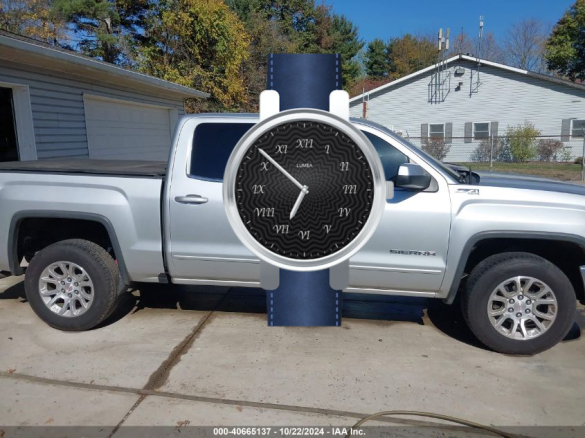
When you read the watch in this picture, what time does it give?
6:52
